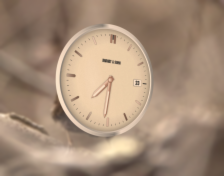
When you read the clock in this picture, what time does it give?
7:31
